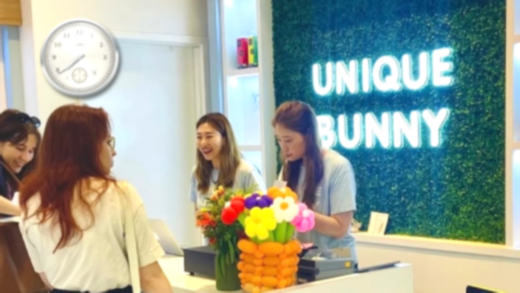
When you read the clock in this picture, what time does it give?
7:39
